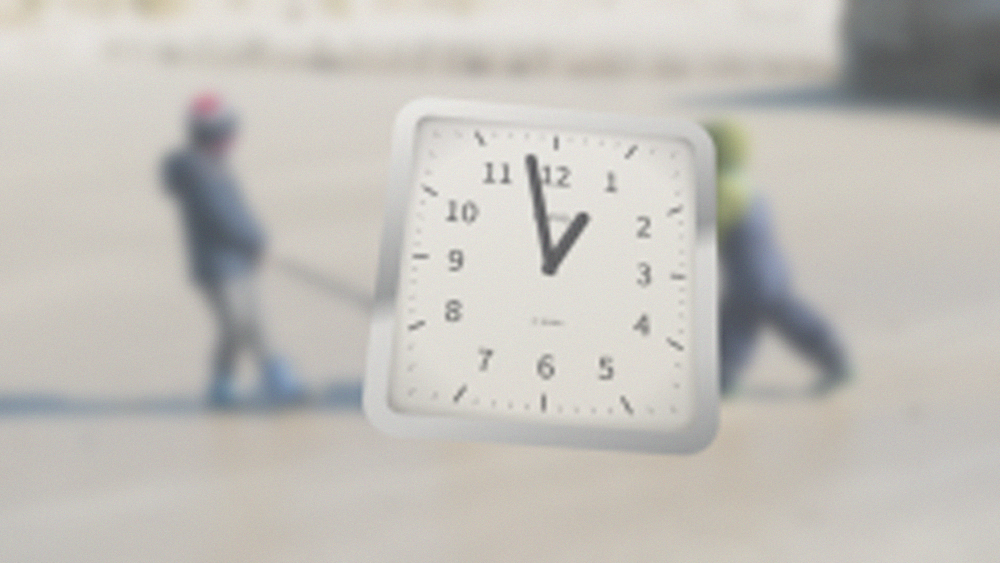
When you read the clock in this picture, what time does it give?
12:58
